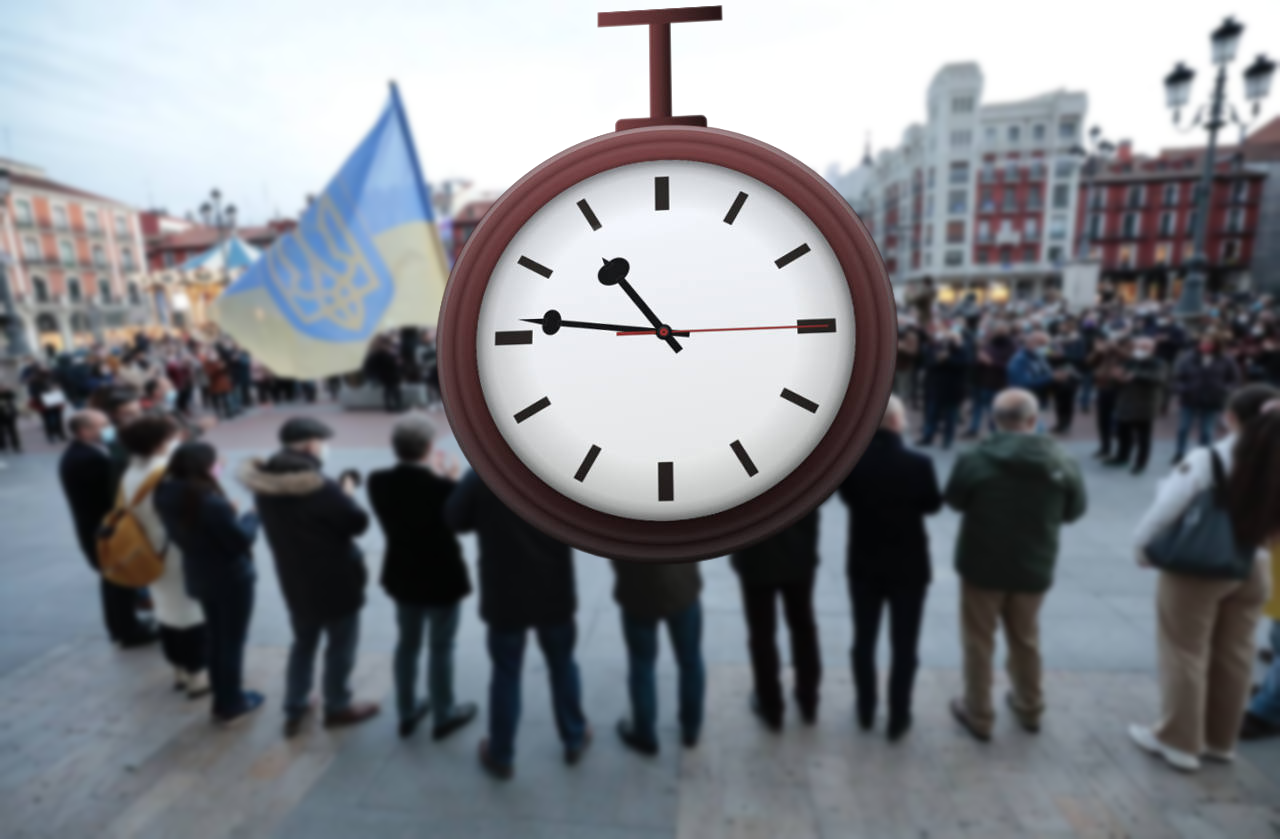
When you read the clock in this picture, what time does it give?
10:46:15
